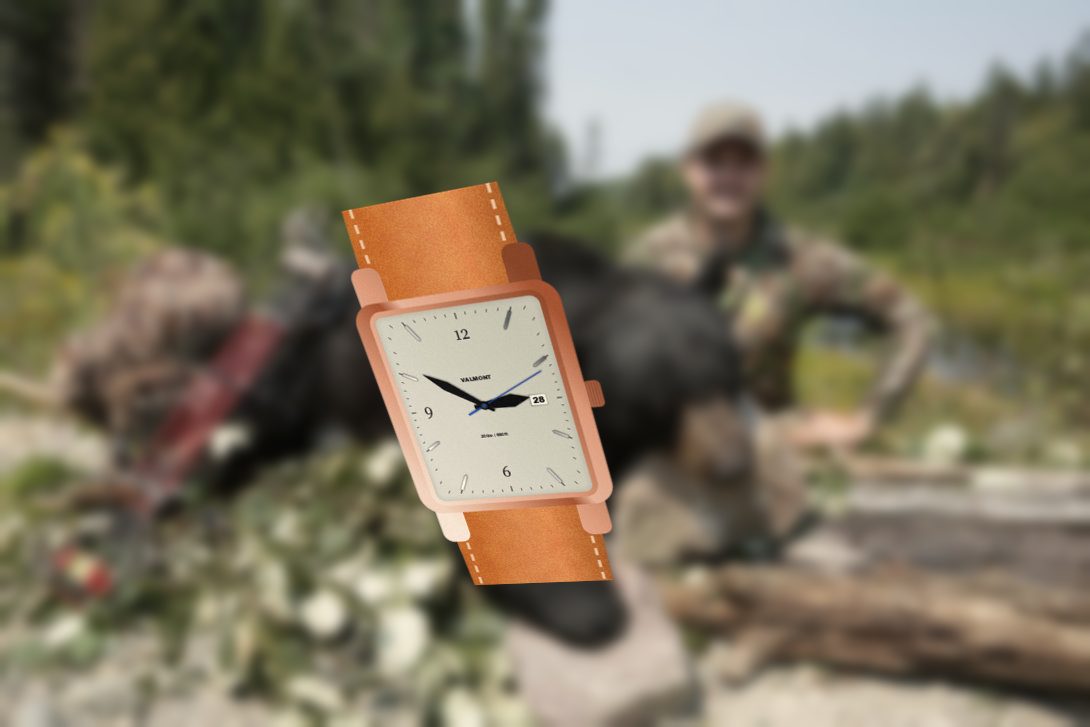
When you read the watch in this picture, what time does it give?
2:51:11
